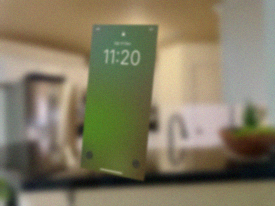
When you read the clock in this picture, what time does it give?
11:20
